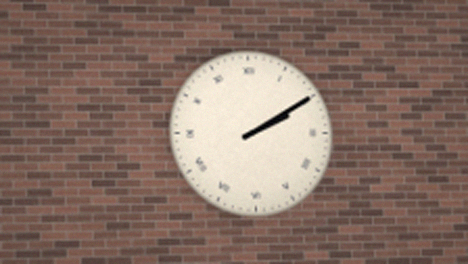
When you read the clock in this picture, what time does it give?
2:10
